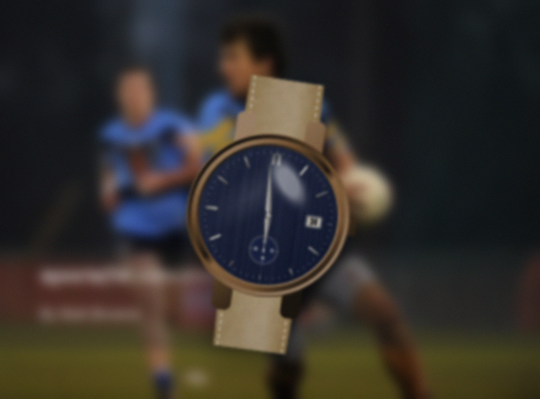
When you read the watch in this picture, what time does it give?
5:59
